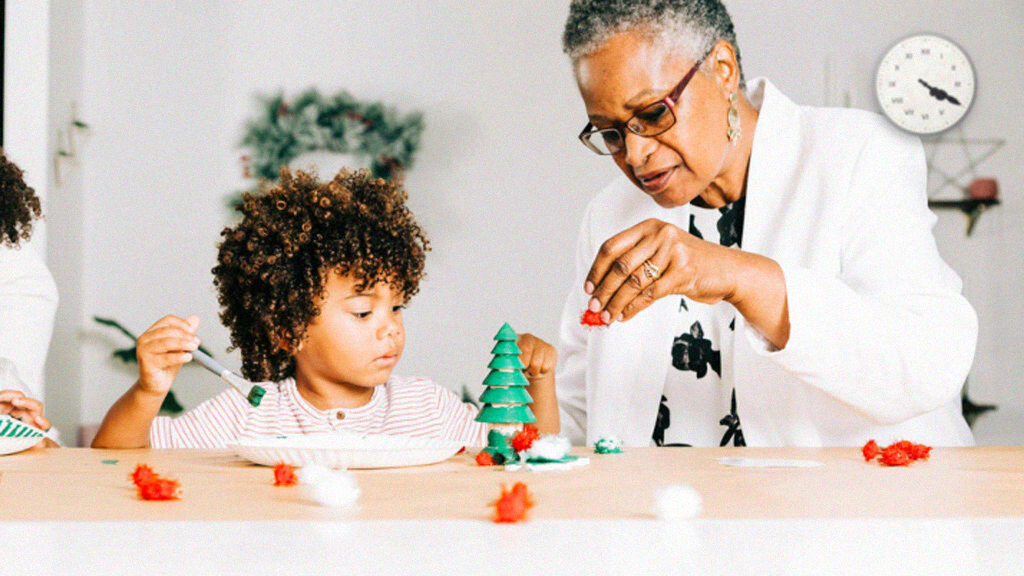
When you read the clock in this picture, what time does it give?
4:20
